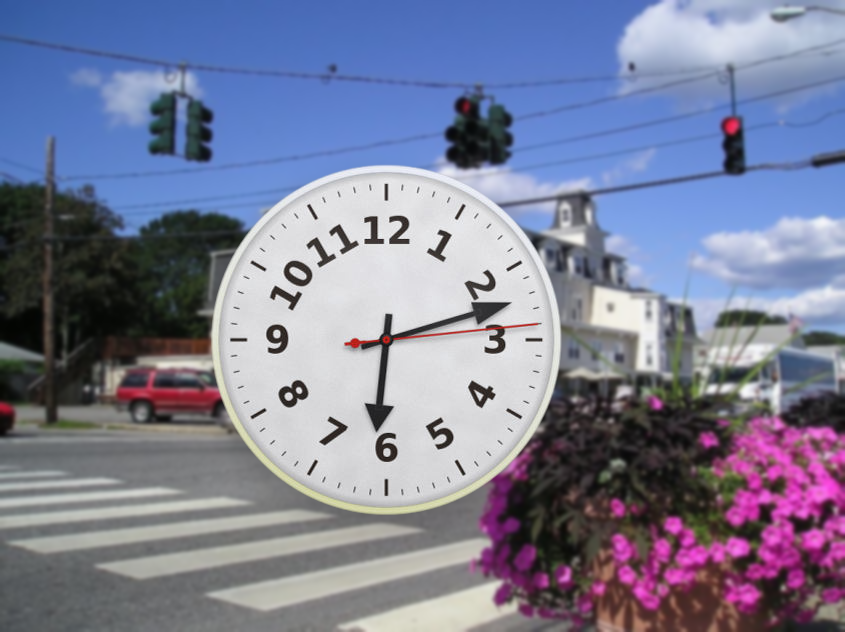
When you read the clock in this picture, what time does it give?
6:12:14
